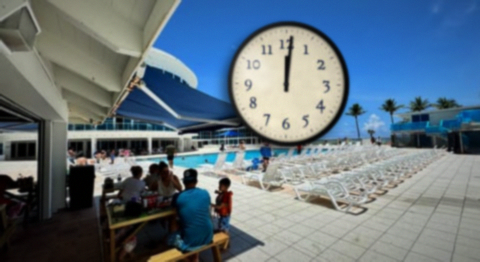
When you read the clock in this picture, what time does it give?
12:01
